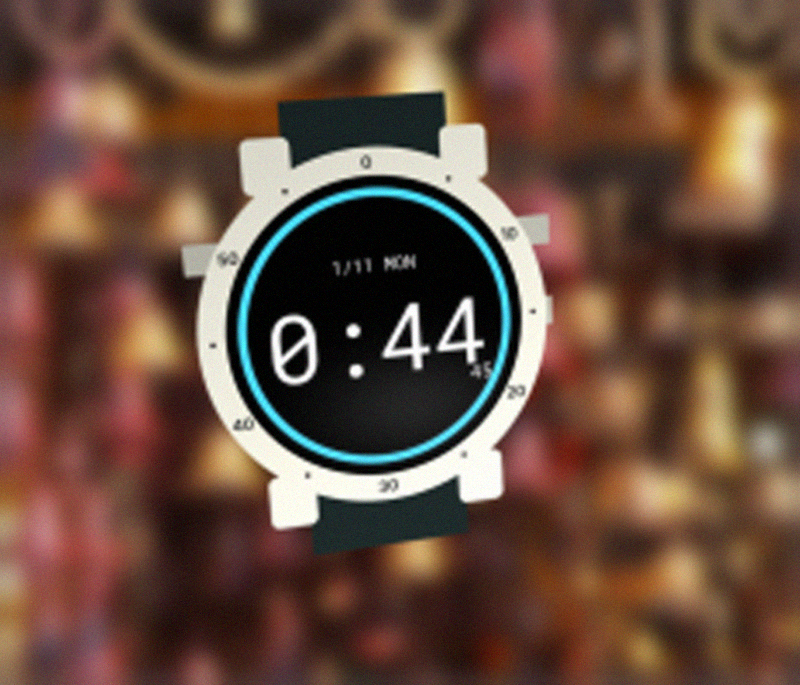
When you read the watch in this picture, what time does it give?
0:44
